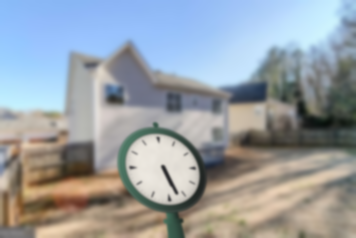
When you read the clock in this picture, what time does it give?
5:27
